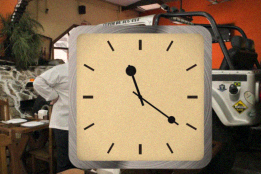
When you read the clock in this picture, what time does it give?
11:21
